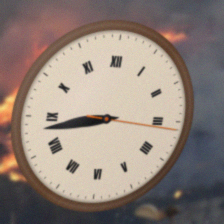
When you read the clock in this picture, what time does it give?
8:43:16
